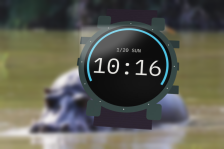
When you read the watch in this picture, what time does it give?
10:16
